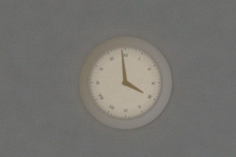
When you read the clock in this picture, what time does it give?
3:59
